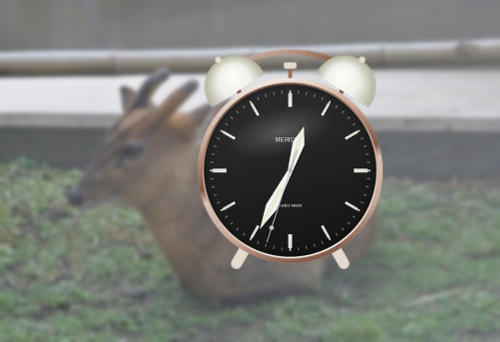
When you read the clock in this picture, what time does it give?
12:34:33
